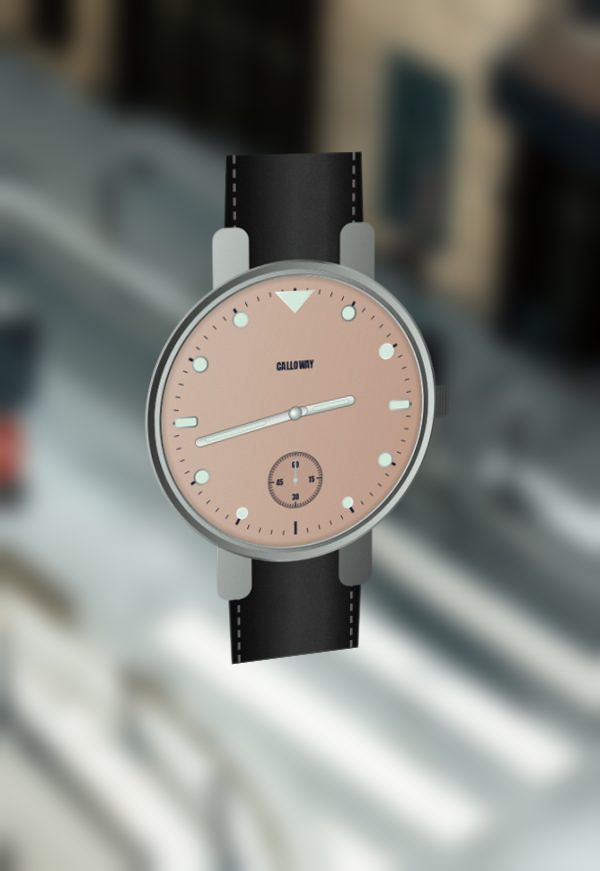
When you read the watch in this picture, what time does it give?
2:43
